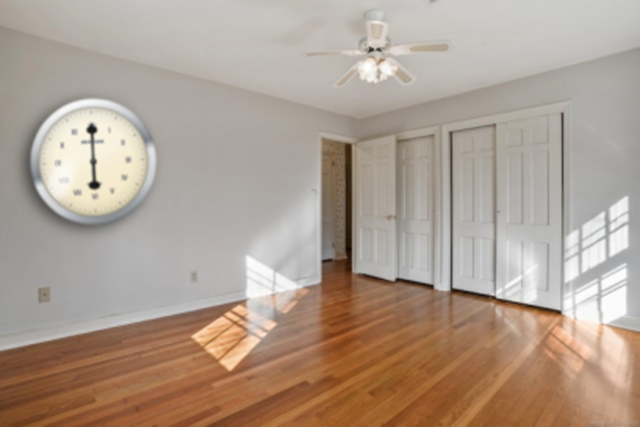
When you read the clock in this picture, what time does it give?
6:00
